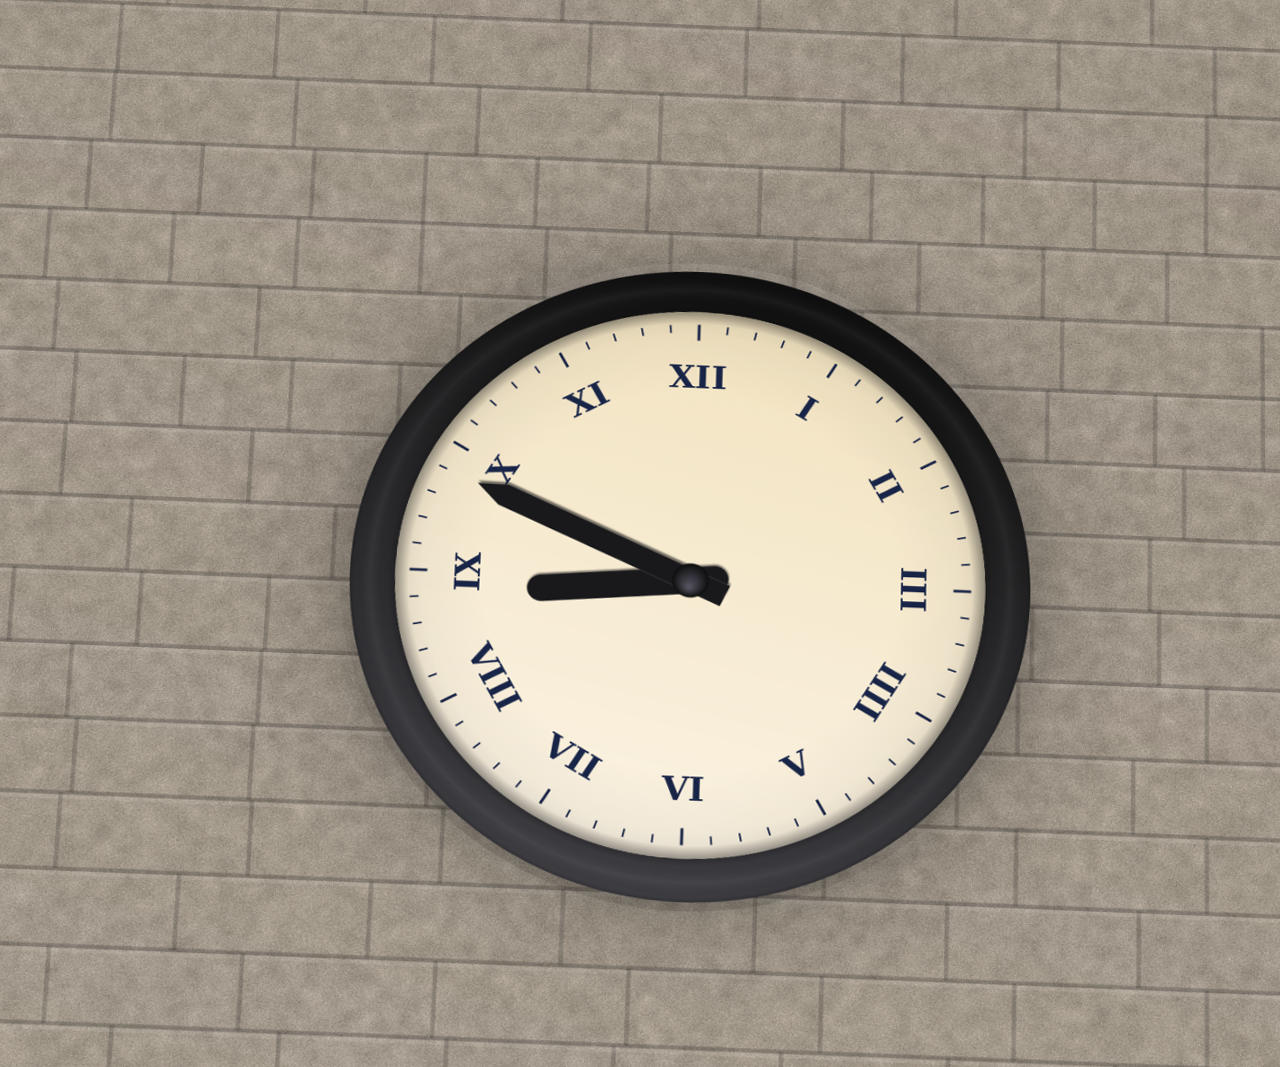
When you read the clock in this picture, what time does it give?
8:49
